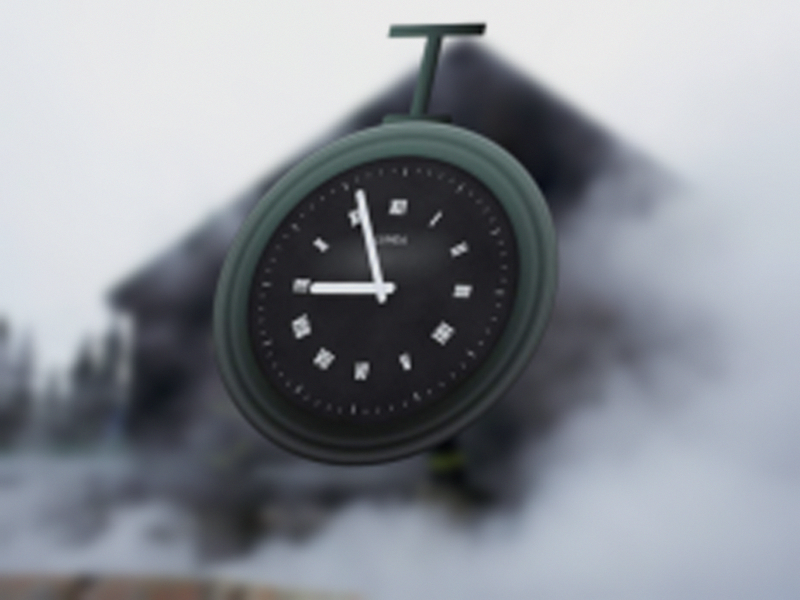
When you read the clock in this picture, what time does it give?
8:56
